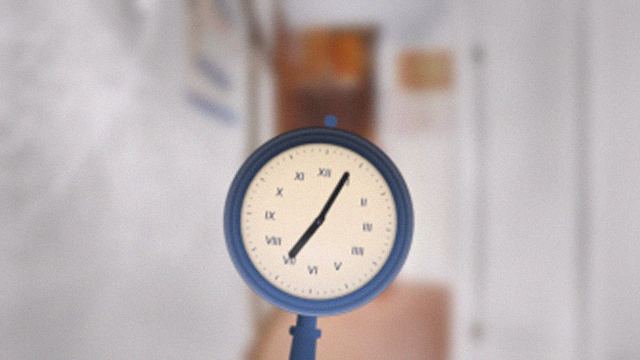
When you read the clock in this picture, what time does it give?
7:04
